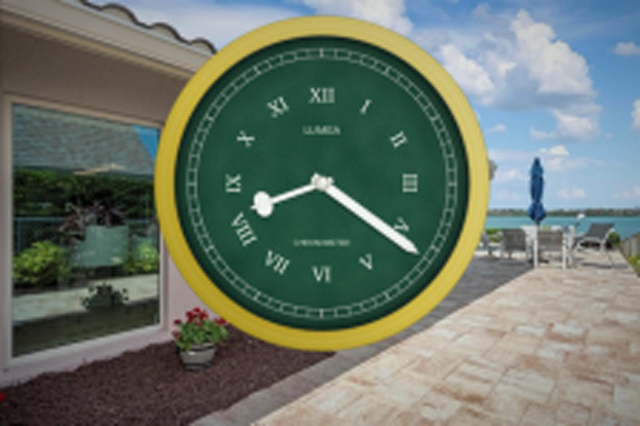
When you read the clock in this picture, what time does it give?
8:21
